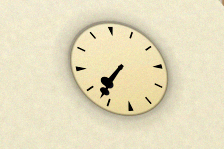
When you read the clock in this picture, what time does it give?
7:37
